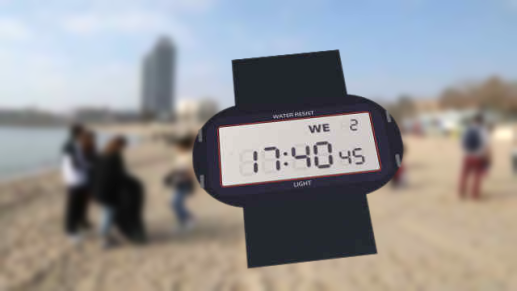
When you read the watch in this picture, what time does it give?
17:40:45
